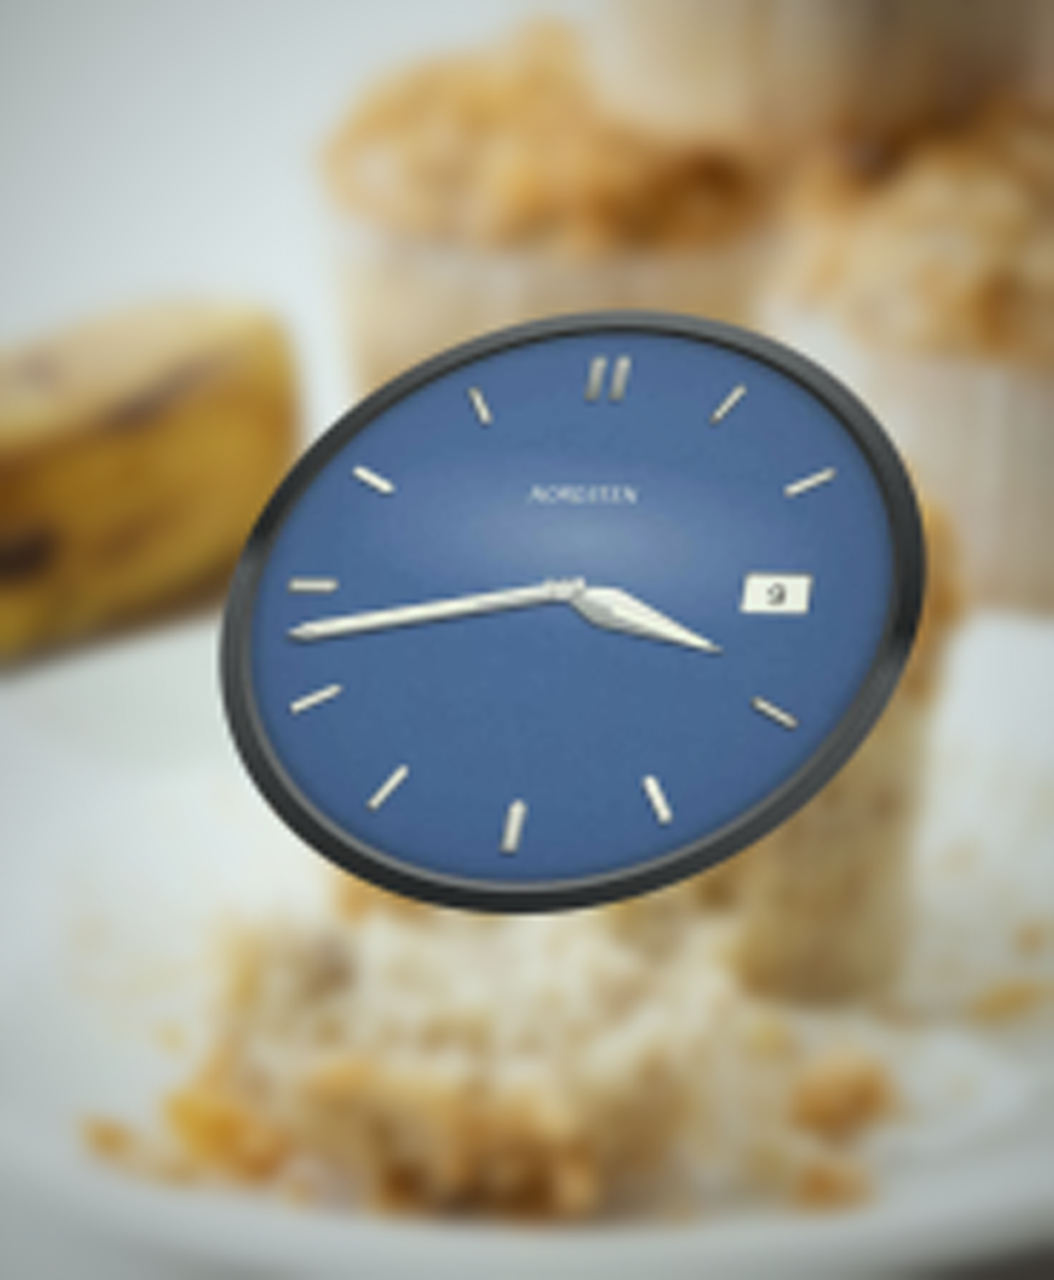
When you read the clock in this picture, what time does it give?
3:43
